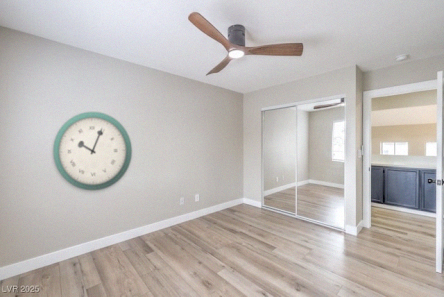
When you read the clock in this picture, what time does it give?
10:04
